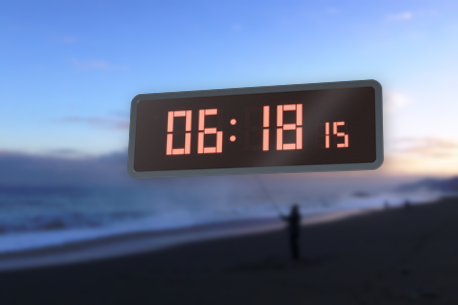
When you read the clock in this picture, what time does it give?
6:18:15
